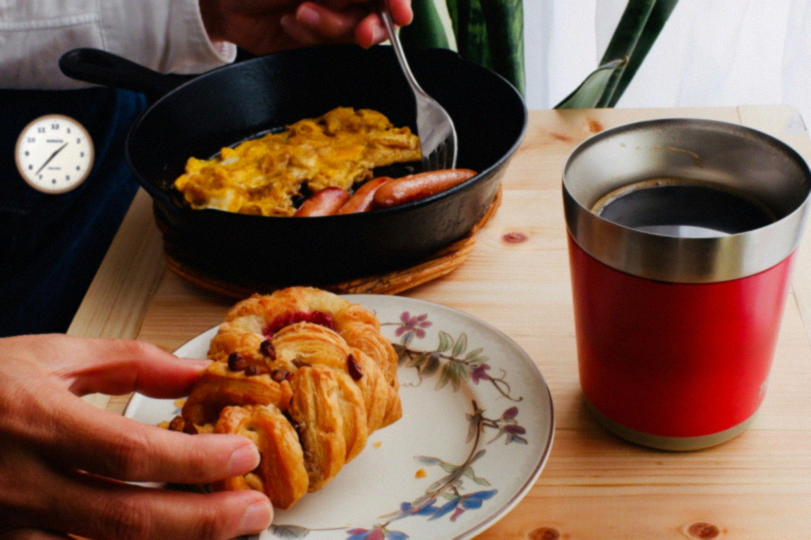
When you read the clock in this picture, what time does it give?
1:37
